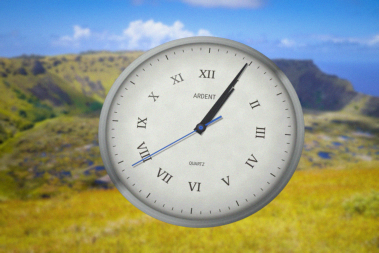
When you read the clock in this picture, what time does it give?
1:04:39
